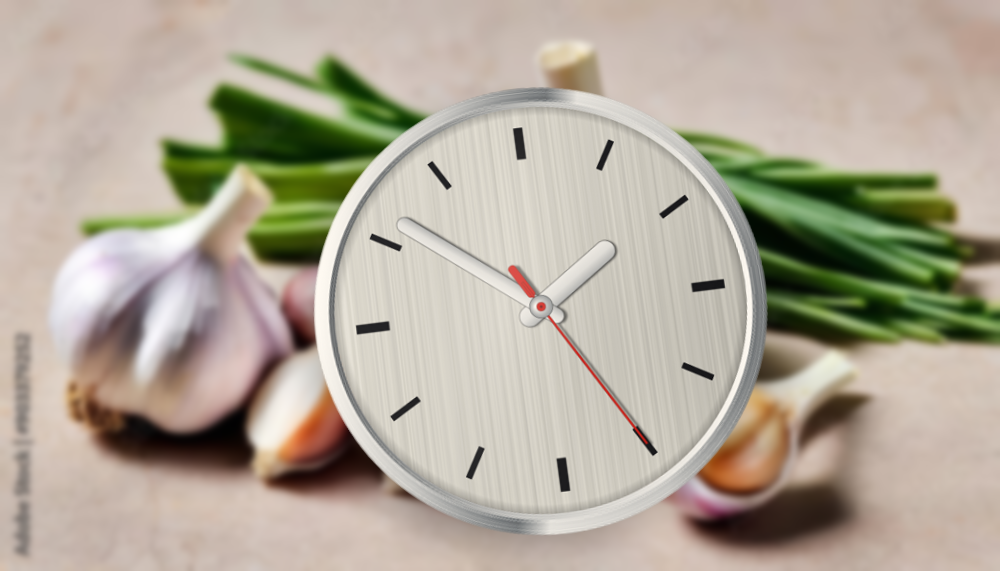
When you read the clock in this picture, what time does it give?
1:51:25
